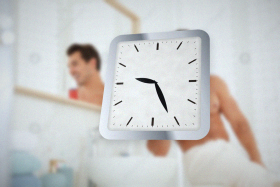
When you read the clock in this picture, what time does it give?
9:26
